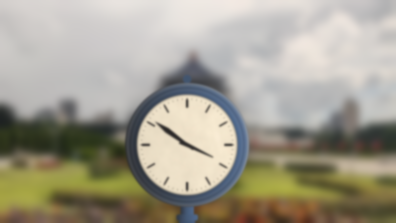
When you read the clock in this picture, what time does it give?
3:51
